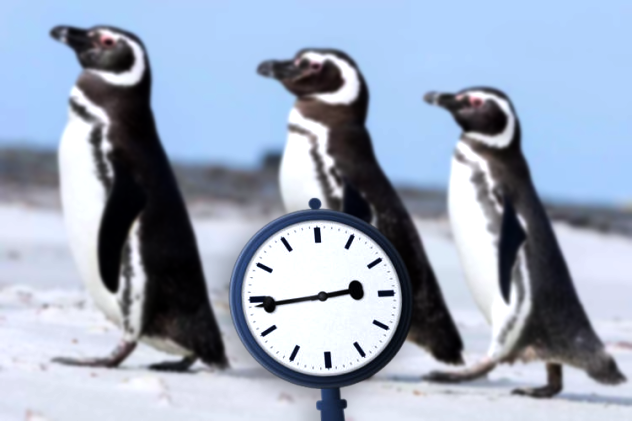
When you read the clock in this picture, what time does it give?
2:44
